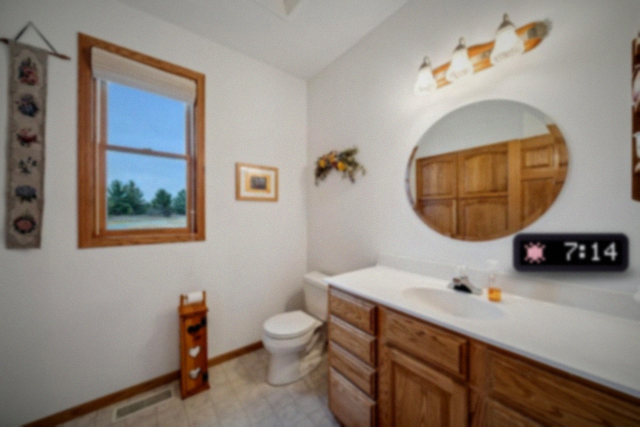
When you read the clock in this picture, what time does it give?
7:14
